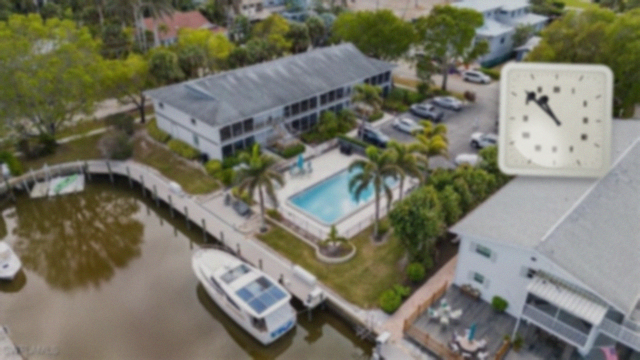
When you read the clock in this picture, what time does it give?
10:52
